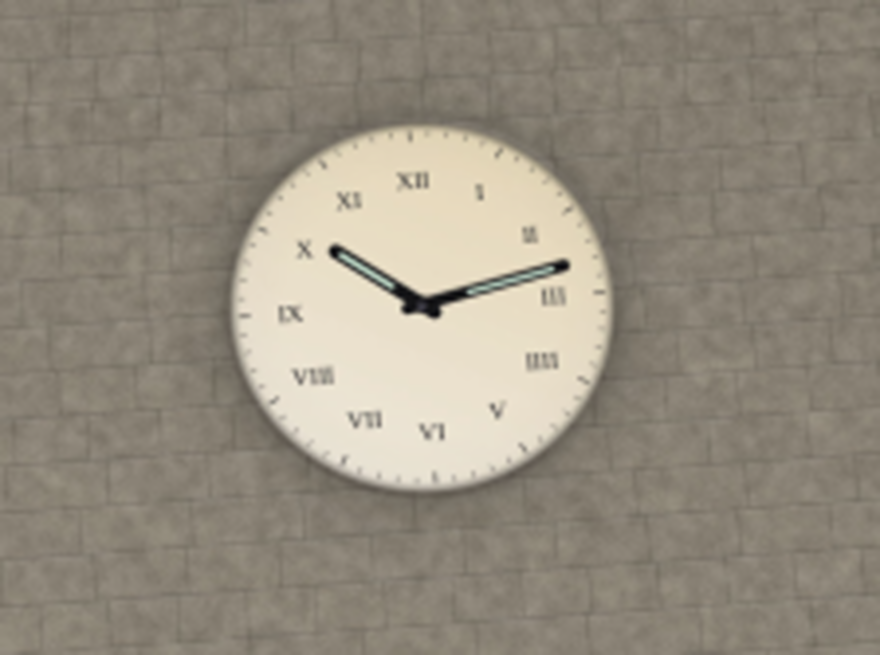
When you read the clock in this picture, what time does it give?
10:13
